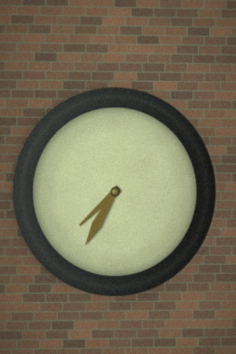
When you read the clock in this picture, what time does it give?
7:35
